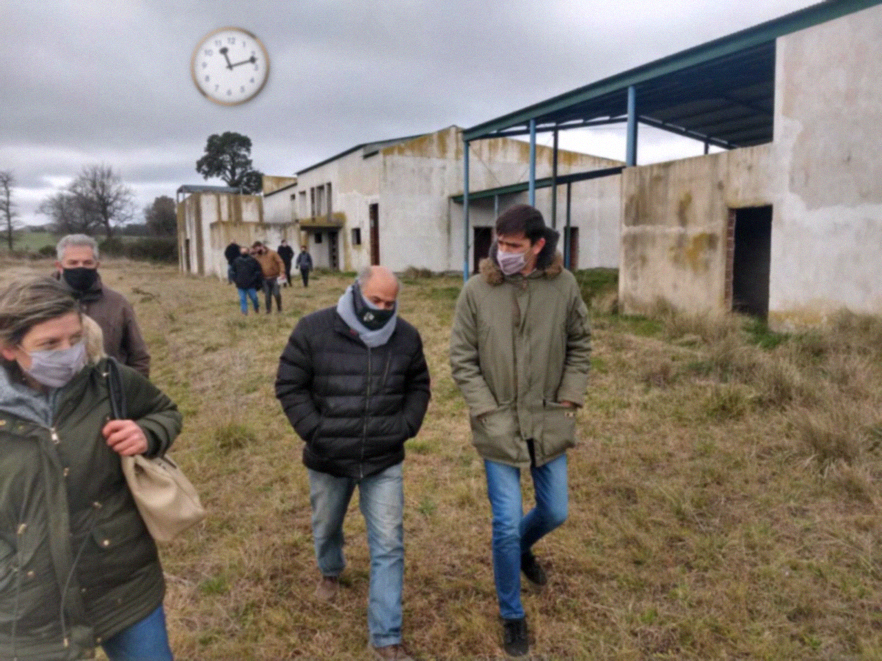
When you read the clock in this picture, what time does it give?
11:12
